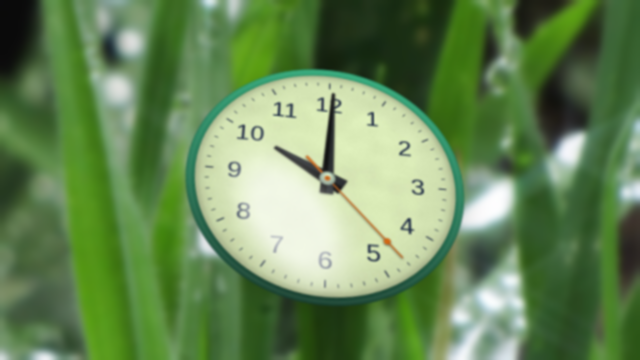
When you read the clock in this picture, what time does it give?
10:00:23
